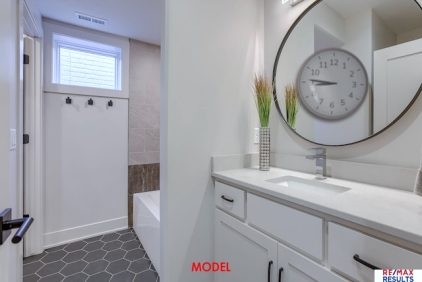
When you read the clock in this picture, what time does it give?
8:46
